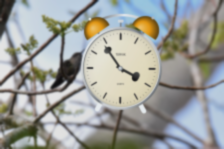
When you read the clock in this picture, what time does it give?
3:54
